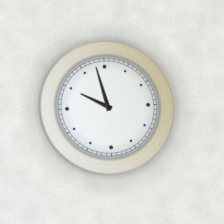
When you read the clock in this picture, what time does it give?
9:58
